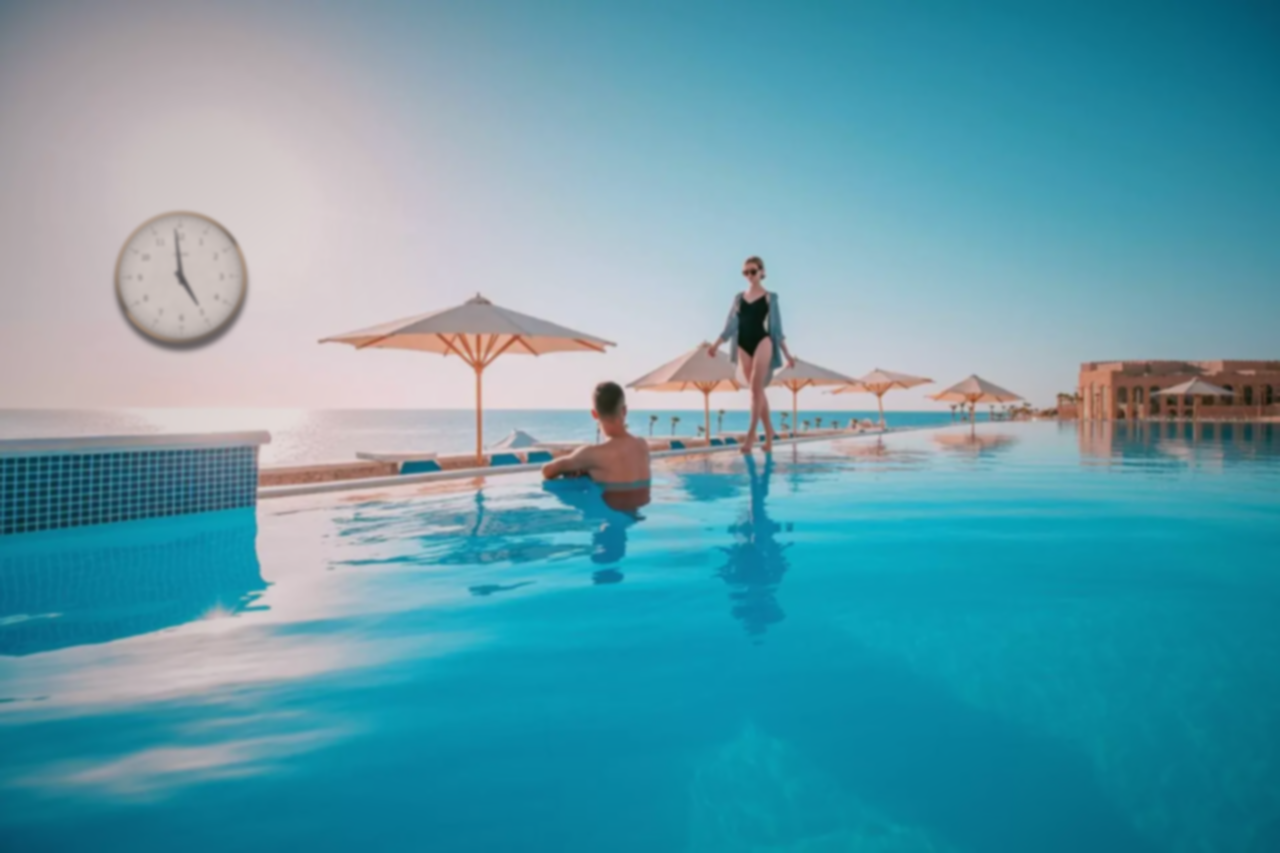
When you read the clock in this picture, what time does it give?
4:59
